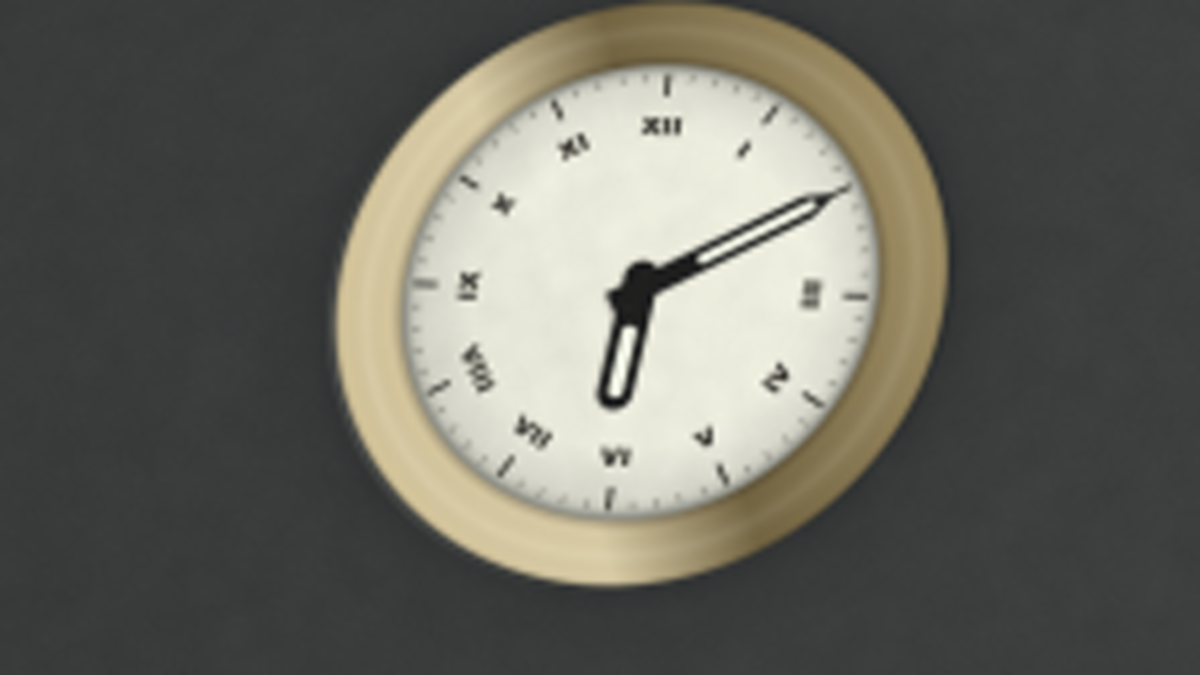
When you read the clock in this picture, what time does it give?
6:10
